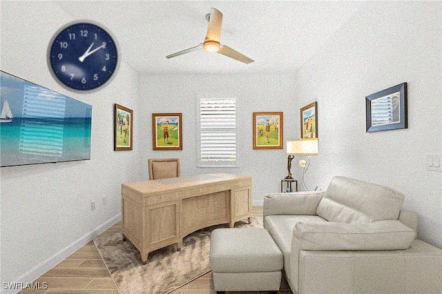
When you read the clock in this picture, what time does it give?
1:10
